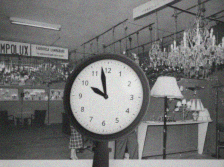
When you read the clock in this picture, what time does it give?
9:58
